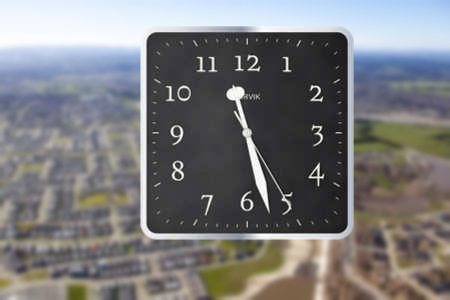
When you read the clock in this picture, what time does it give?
11:27:25
